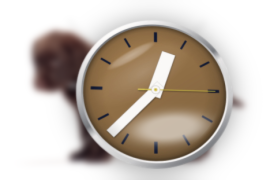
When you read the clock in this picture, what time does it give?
12:37:15
